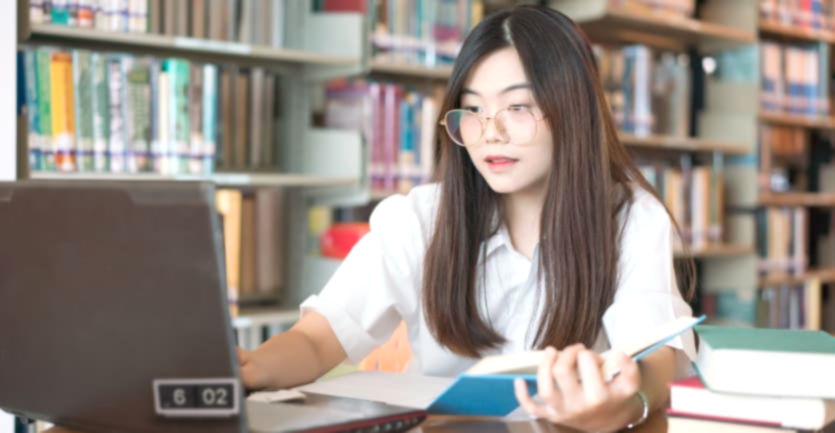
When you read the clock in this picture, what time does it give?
6:02
